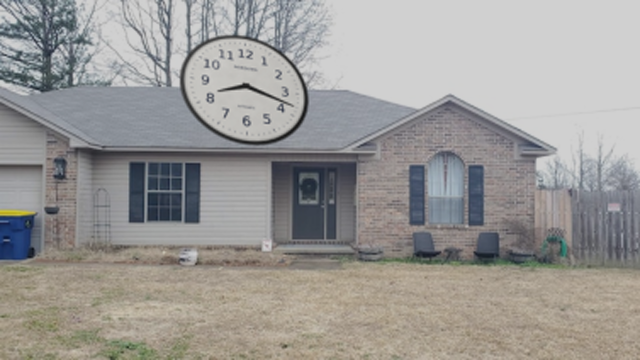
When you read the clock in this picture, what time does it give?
8:18
